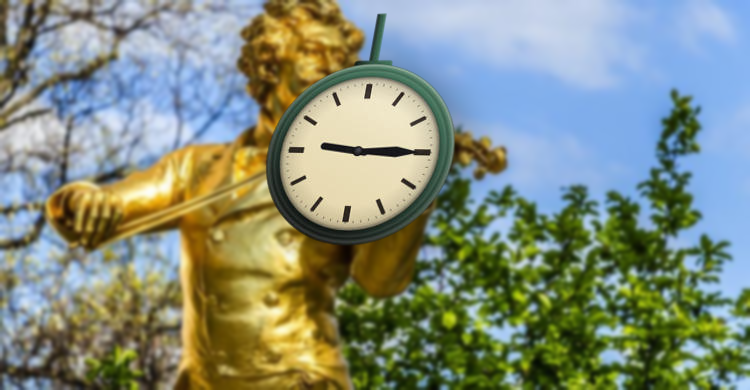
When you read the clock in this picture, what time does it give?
9:15
